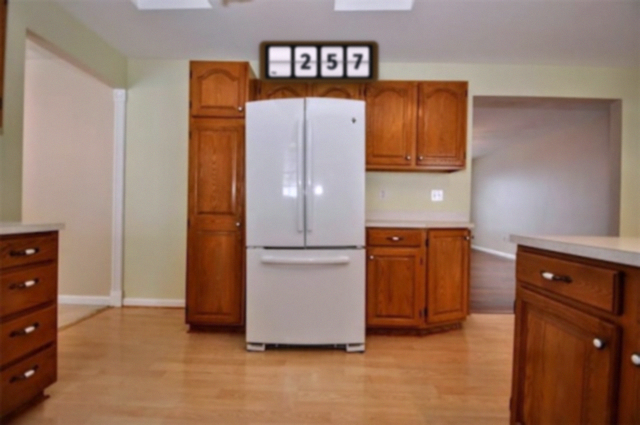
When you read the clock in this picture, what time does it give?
2:57
